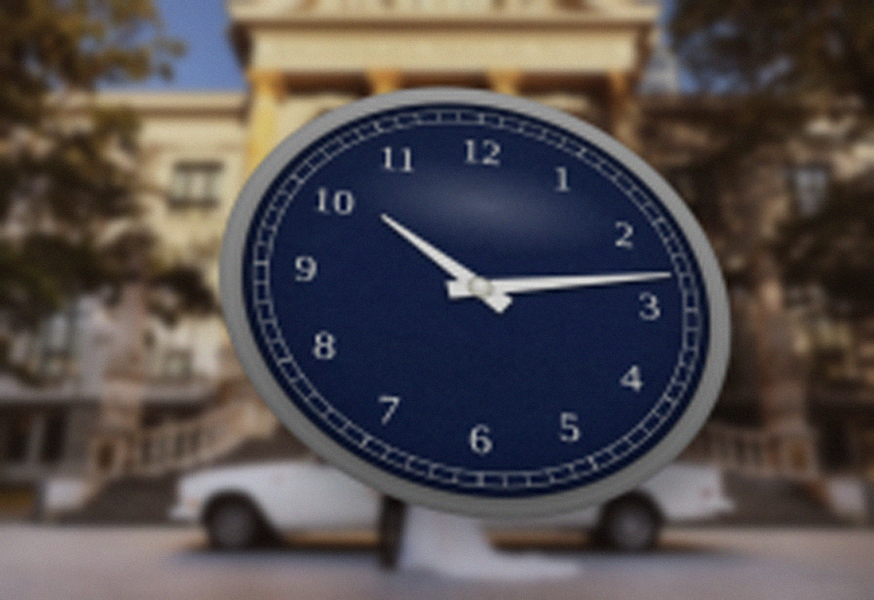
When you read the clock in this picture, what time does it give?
10:13
